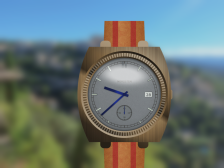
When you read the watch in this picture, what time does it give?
9:38
